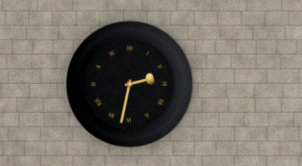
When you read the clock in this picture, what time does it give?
2:32
